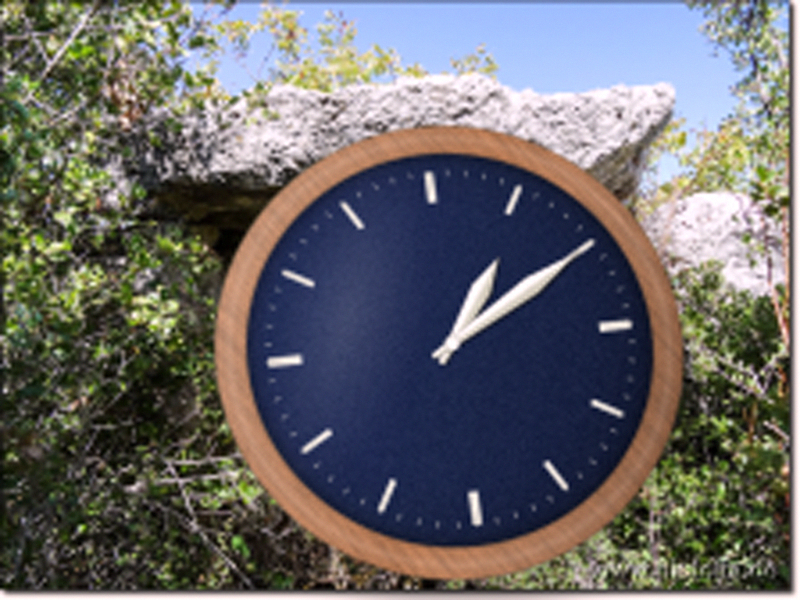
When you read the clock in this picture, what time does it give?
1:10
